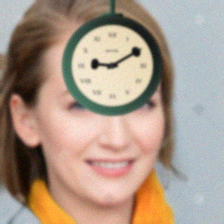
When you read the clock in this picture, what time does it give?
9:10
